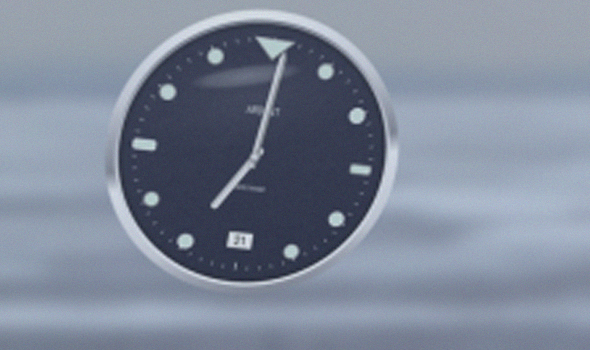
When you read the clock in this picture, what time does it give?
7:01
